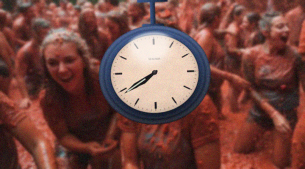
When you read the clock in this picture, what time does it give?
7:39
